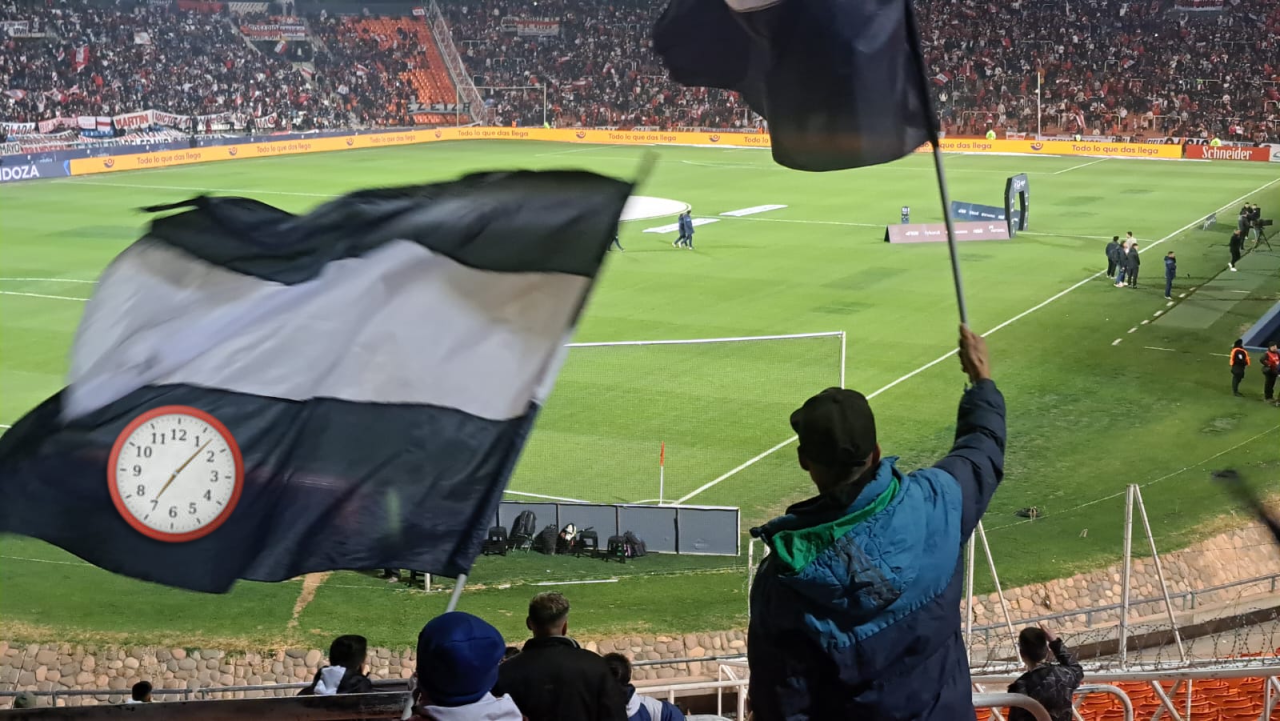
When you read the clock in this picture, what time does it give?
7:07
